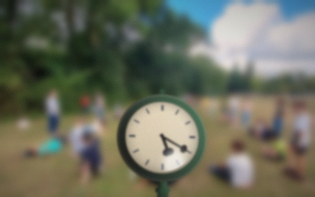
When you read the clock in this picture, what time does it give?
5:20
